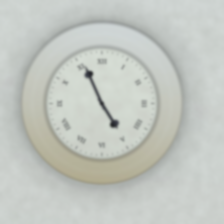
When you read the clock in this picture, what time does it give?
4:56
